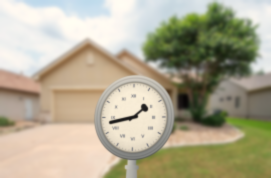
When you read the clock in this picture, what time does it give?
1:43
